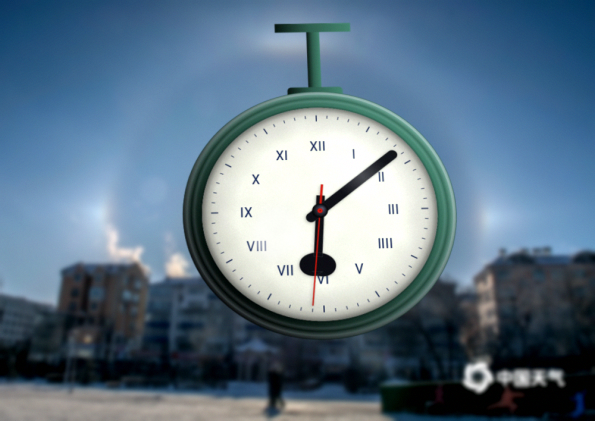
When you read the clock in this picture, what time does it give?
6:08:31
